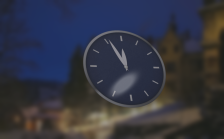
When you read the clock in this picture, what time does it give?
11:56
